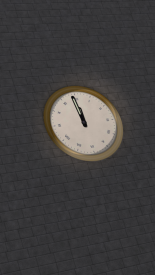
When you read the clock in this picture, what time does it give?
11:59
